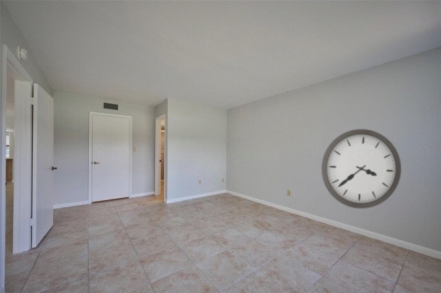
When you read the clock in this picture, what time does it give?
3:38
